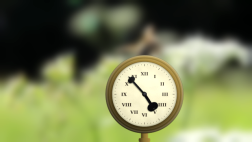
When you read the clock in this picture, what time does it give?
4:53
